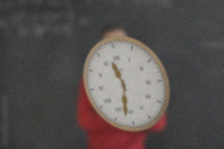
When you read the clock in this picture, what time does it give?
11:32
